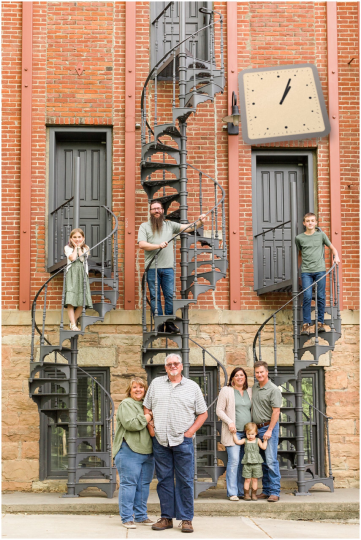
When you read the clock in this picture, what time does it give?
1:04
